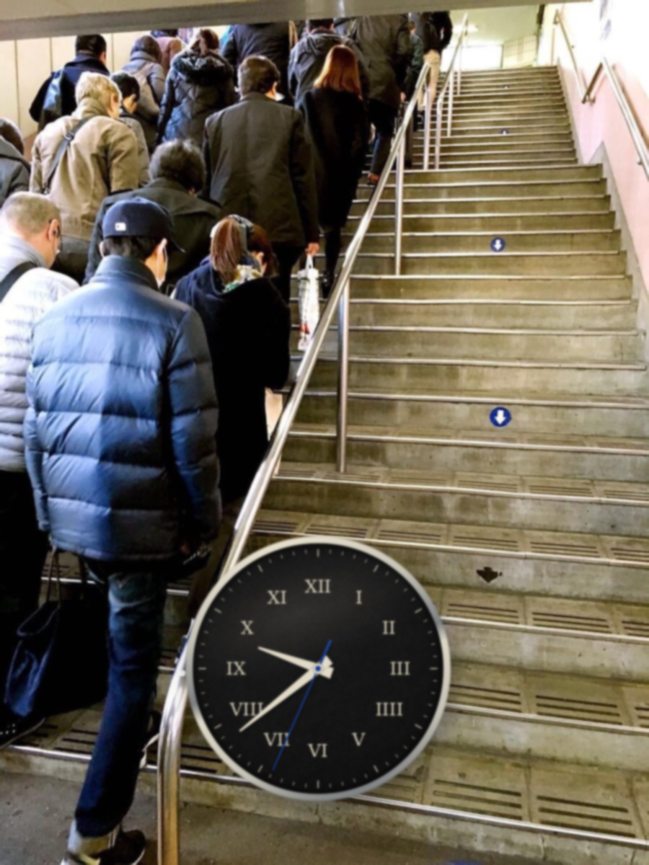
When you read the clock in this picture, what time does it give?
9:38:34
